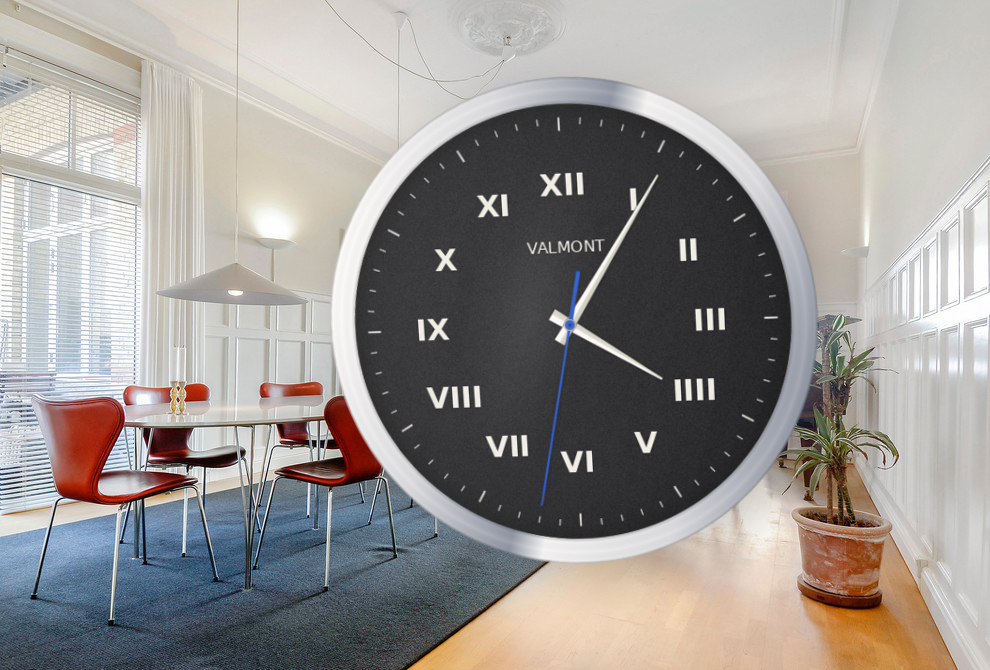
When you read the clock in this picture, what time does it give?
4:05:32
